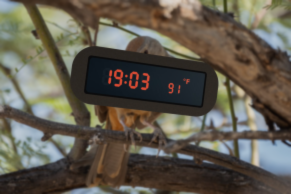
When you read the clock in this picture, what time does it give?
19:03
